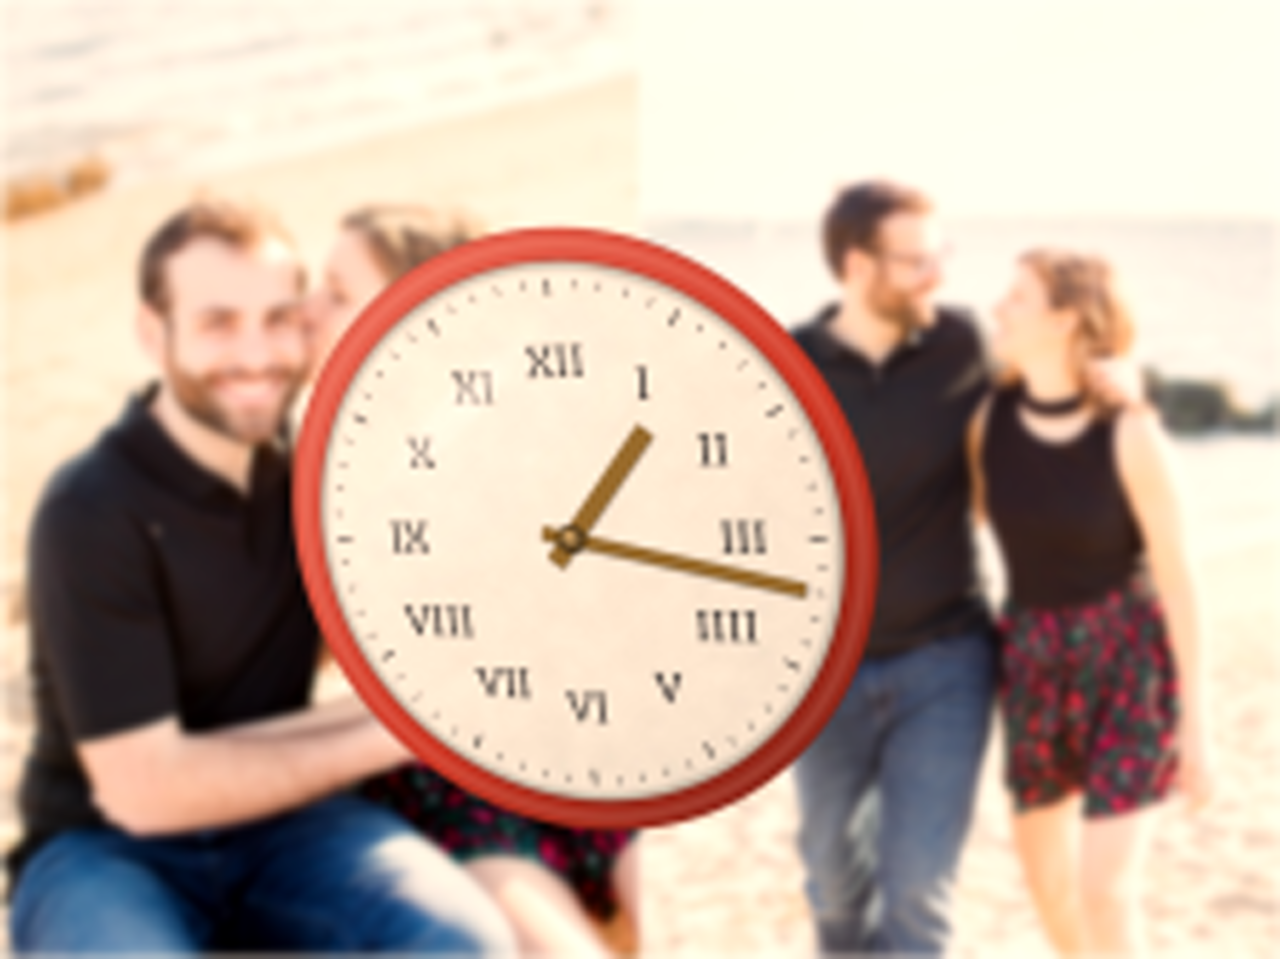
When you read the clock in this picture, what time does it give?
1:17
